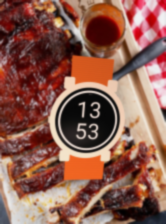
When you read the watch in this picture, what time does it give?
13:53
